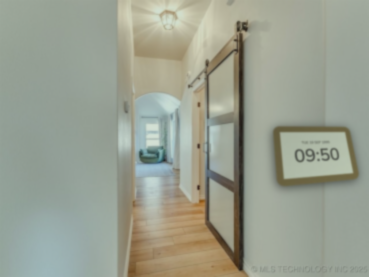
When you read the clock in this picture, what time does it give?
9:50
